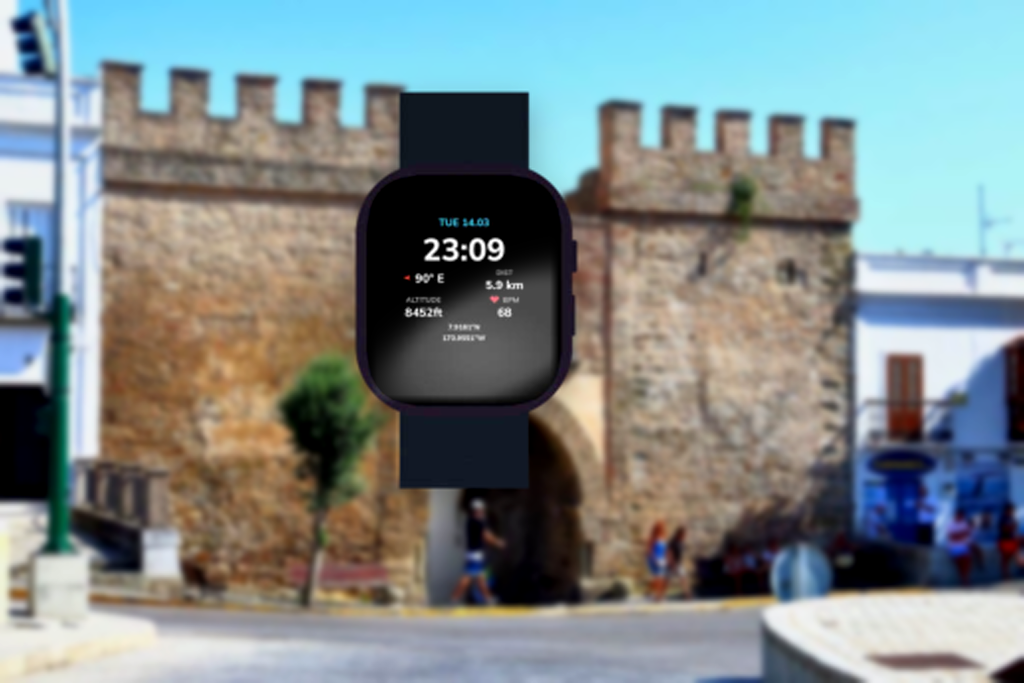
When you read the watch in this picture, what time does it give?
23:09
